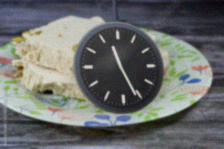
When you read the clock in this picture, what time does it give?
11:26
